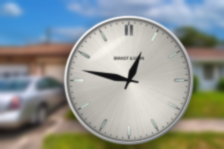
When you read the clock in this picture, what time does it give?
12:47
